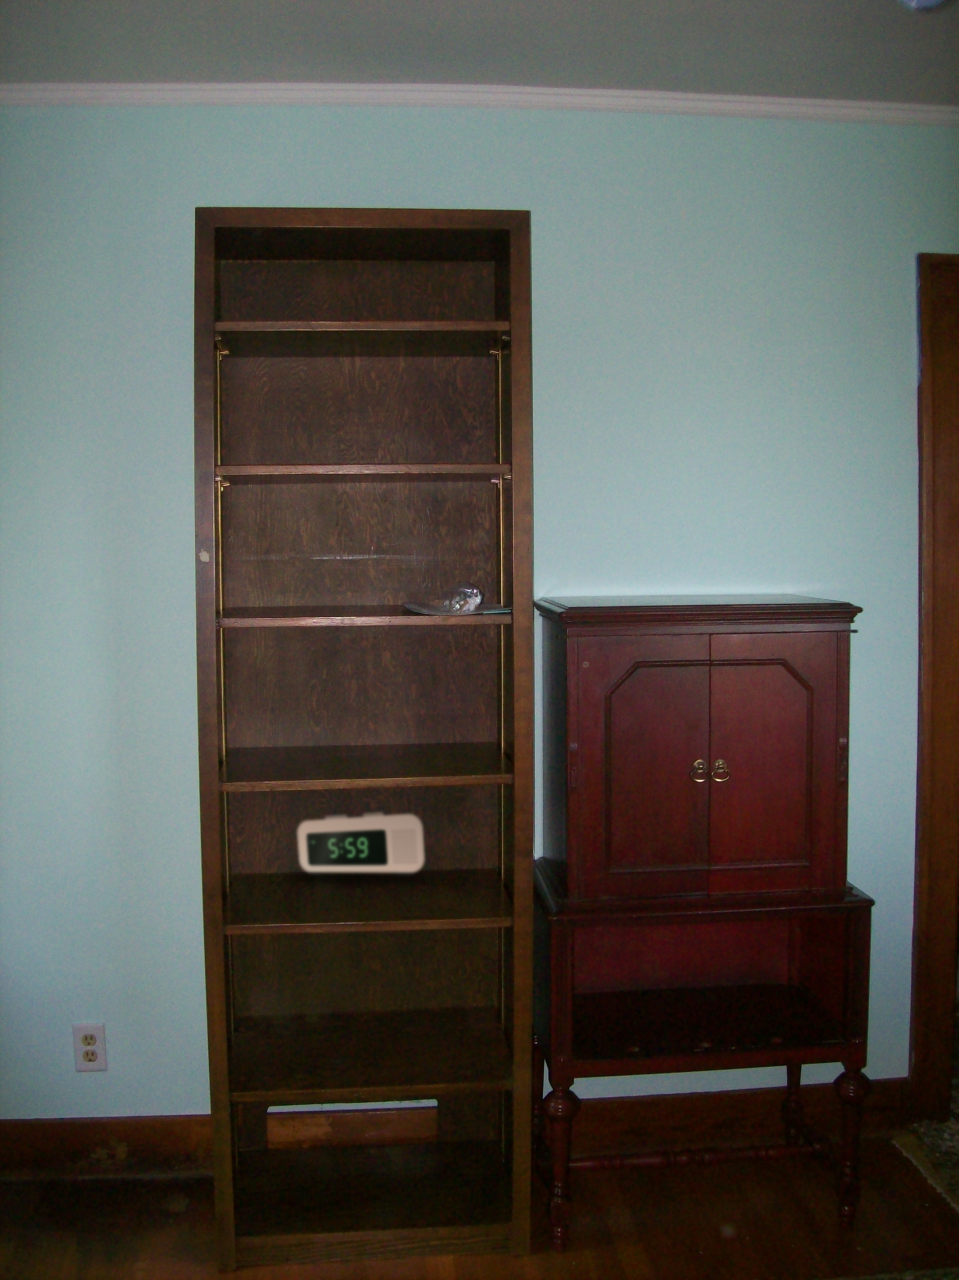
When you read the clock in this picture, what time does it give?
5:59
